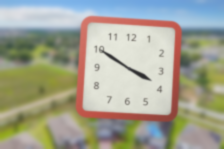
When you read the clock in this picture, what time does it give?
3:50
